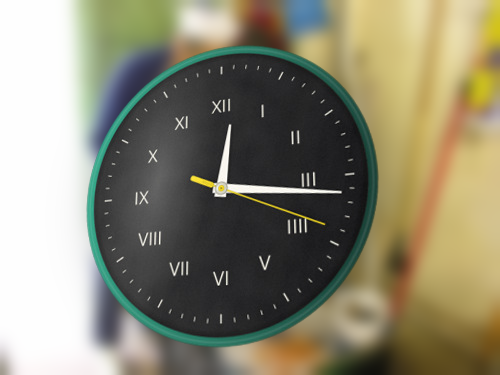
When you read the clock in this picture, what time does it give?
12:16:19
